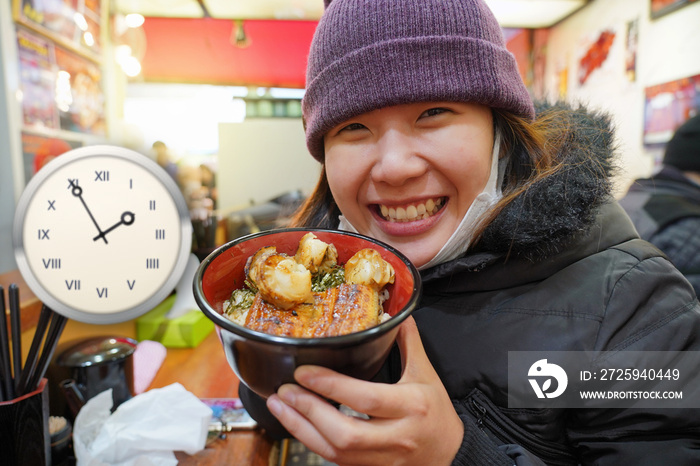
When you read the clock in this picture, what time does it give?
1:55
